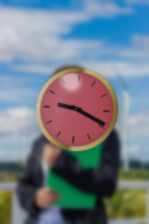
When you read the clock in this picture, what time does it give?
9:19
